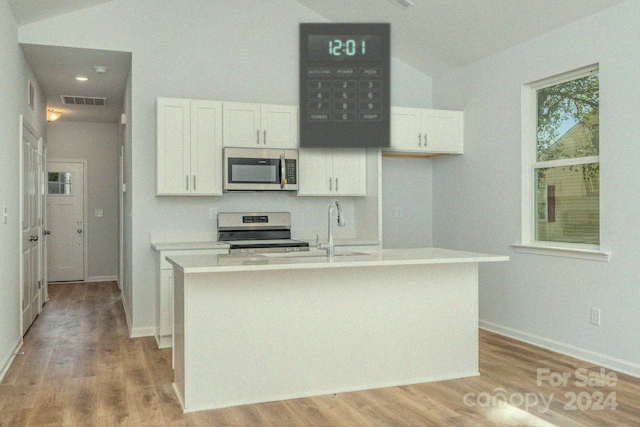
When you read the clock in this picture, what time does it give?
12:01
